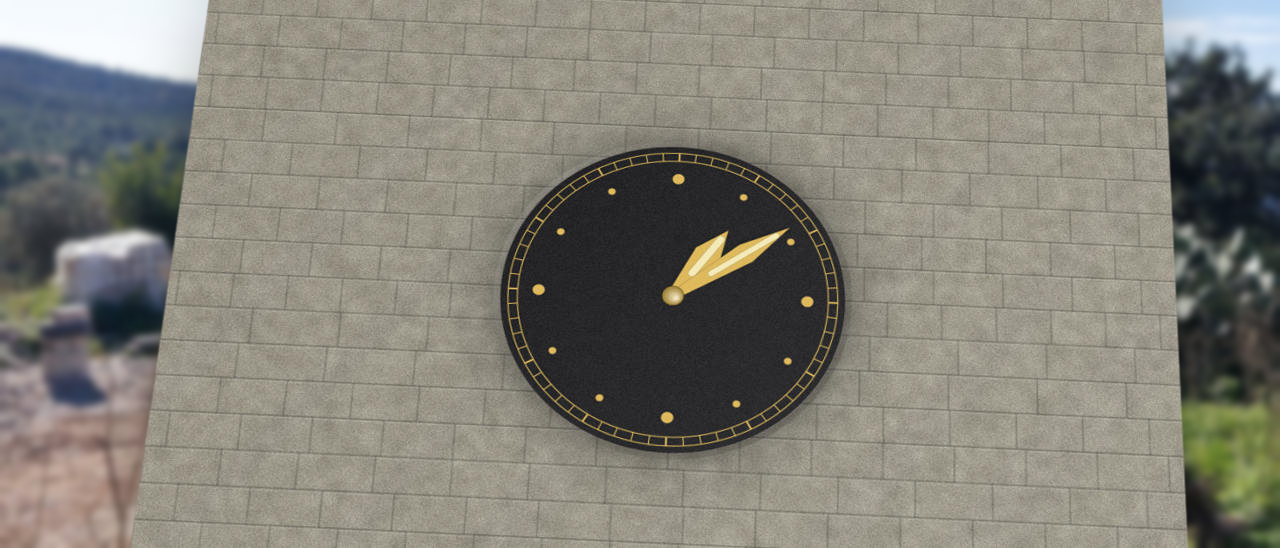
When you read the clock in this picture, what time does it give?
1:09
